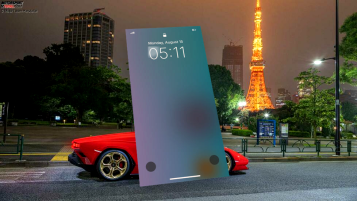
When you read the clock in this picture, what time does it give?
5:11
